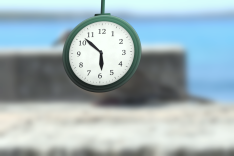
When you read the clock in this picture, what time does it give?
5:52
